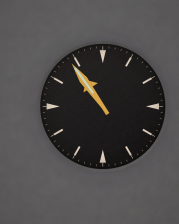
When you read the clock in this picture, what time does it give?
10:54
